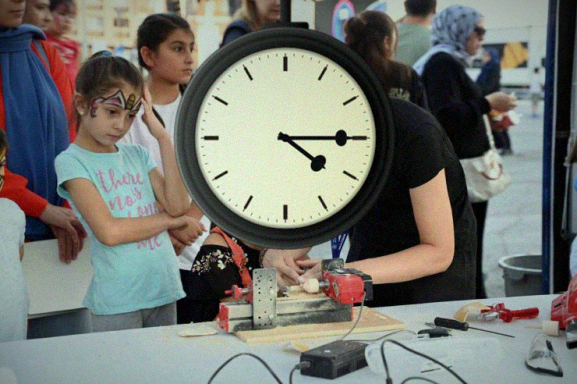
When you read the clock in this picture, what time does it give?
4:15
